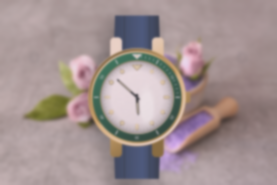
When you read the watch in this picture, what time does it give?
5:52
